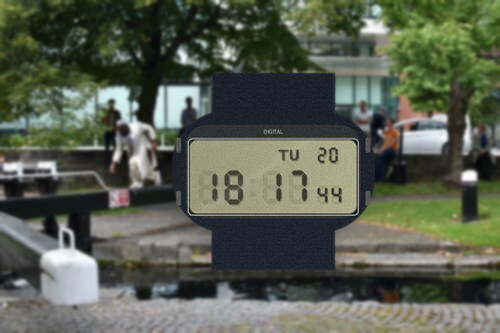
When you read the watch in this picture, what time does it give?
18:17:44
